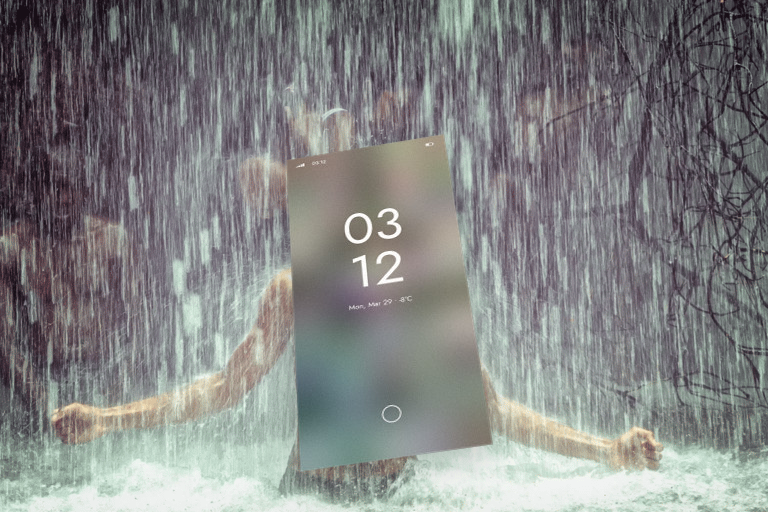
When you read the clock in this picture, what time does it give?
3:12
